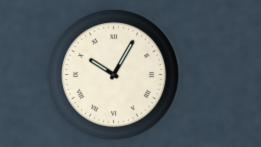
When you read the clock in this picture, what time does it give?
10:05
